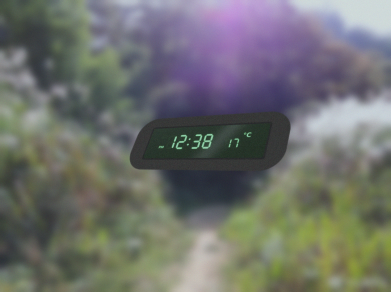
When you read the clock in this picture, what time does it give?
12:38
